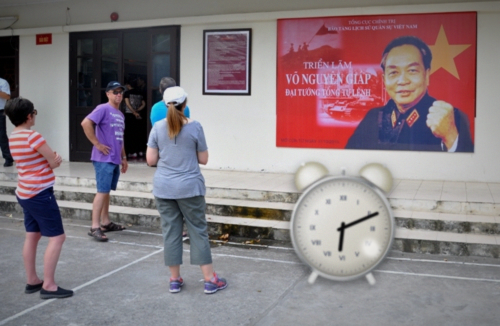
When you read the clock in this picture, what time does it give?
6:11
